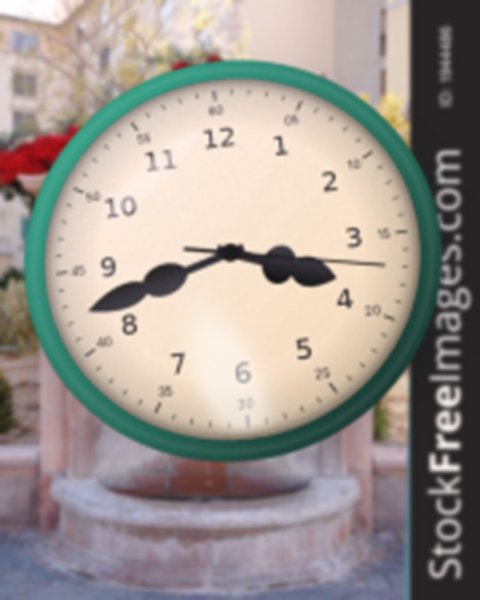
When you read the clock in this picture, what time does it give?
3:42:17
